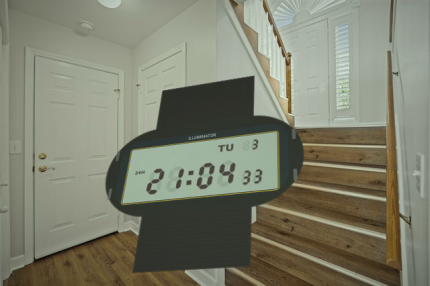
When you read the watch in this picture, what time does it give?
21:04:33
